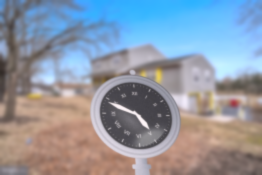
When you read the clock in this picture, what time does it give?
4:49
